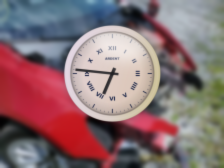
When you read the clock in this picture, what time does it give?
6:46
